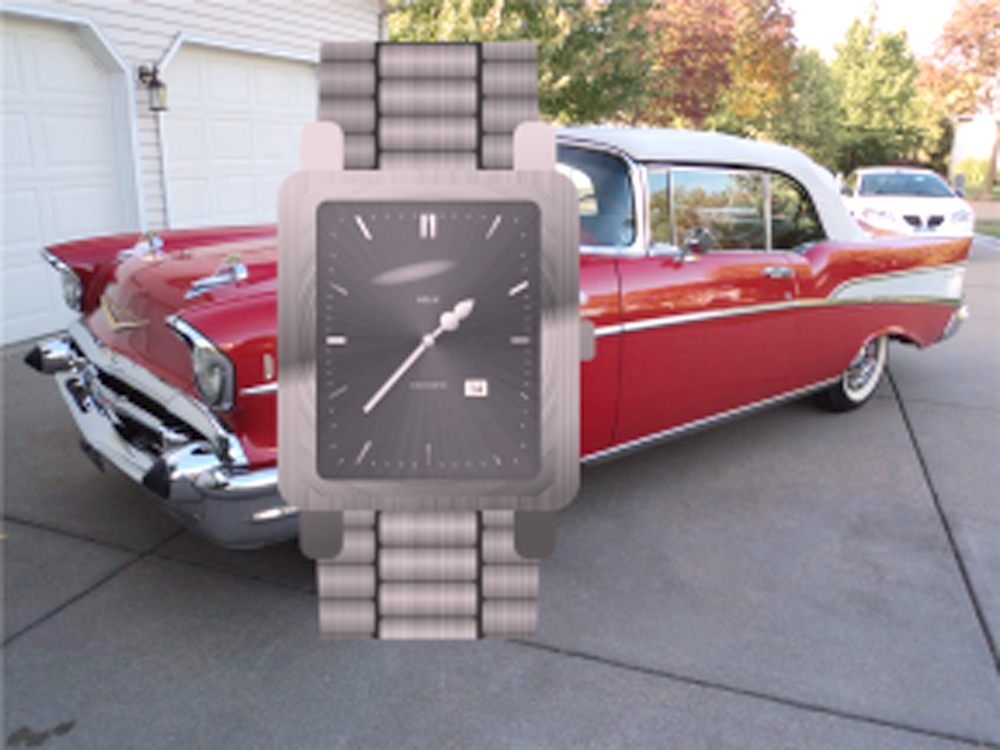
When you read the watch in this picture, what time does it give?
1:37
